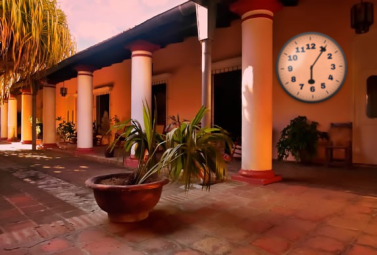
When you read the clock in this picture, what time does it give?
6:06
